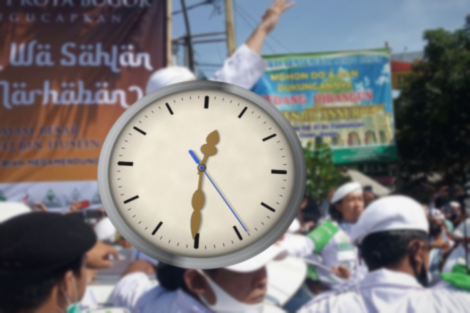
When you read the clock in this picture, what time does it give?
12:30:24
